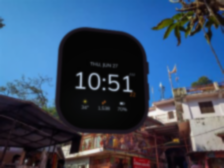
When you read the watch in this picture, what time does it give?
10:51
